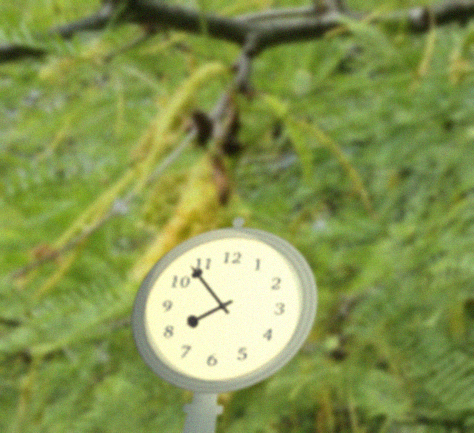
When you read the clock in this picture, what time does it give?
7:53
